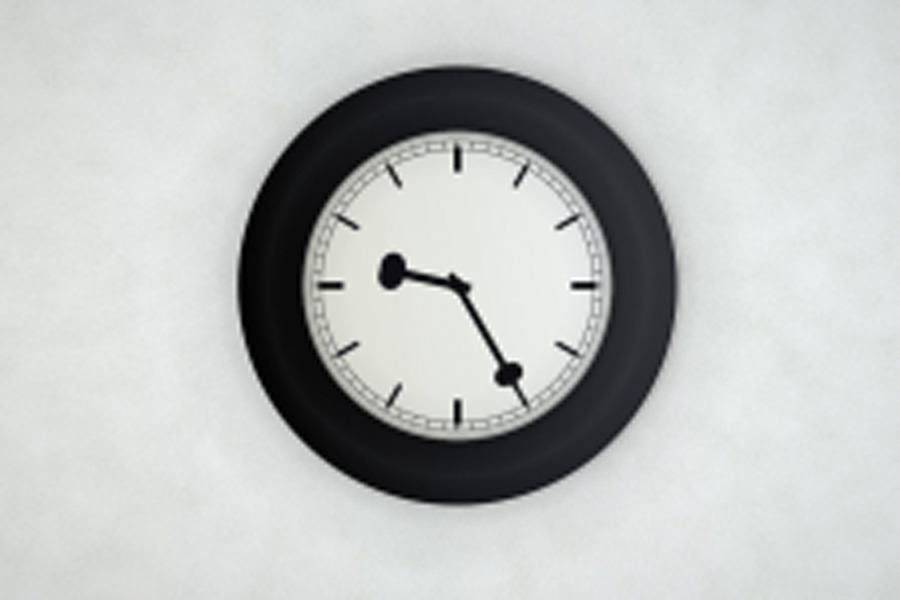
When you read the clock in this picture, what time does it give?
9:25
